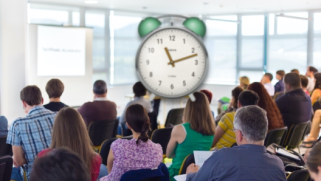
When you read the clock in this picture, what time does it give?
11:12
